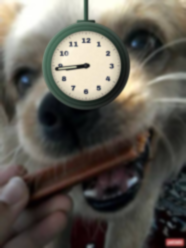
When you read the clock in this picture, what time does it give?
8:44
